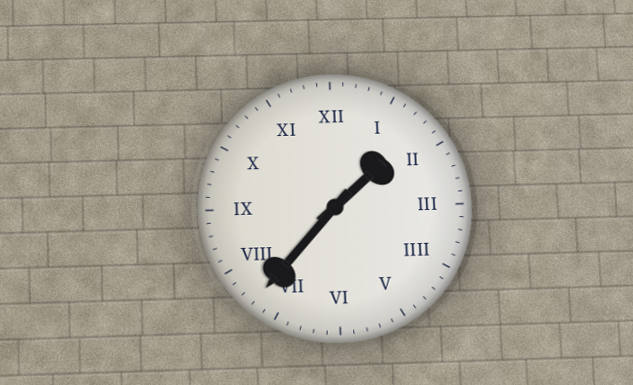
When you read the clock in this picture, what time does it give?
1:37
